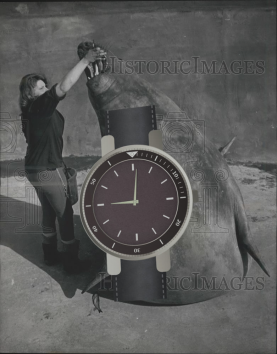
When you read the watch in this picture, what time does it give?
9:01
